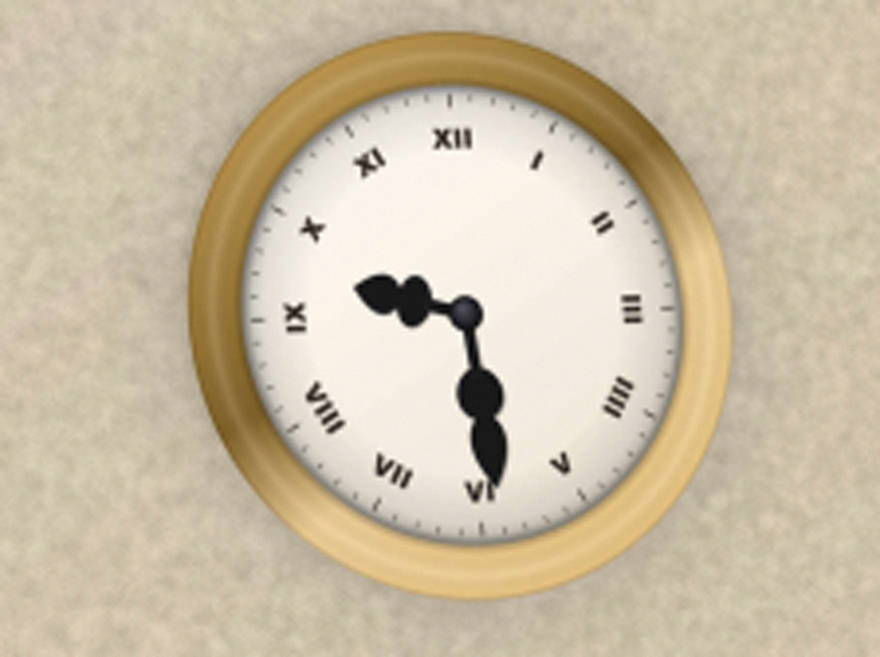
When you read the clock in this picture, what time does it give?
9:29
